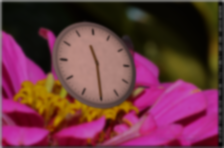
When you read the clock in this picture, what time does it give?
11:30
